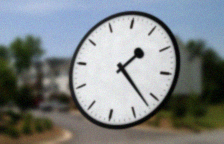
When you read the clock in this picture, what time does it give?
1:22
